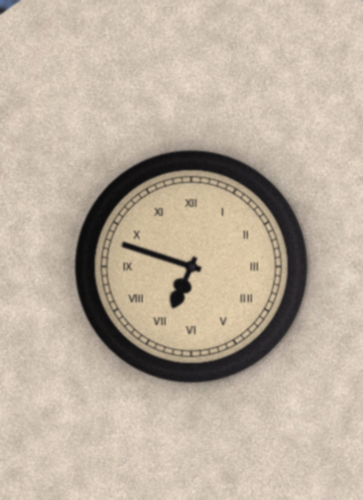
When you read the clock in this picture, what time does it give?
6:48
